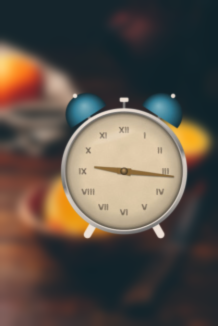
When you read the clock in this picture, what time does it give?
9:16
